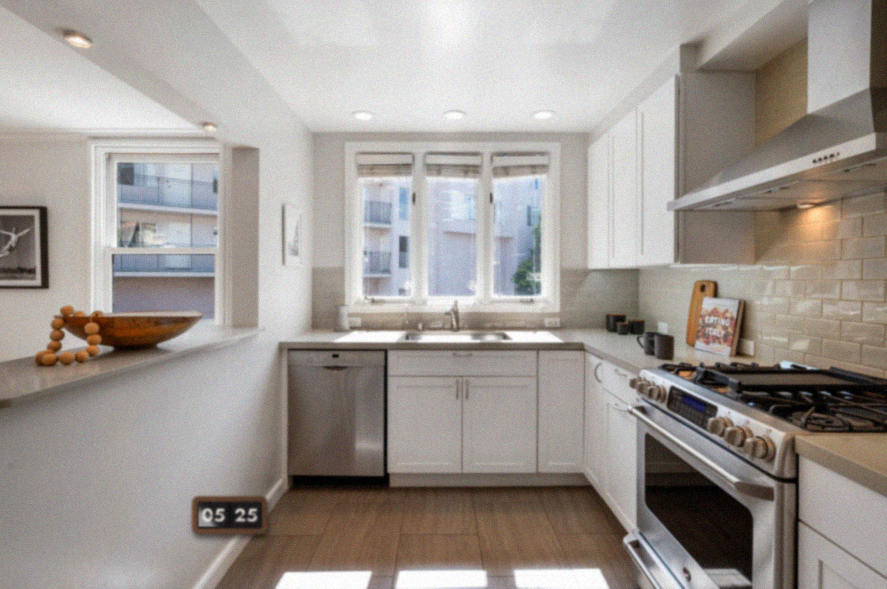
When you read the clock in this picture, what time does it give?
5:25
